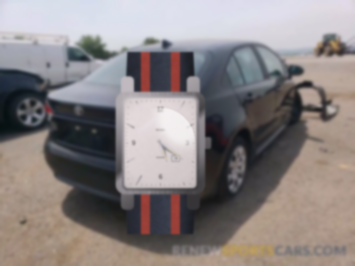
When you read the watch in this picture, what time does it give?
5:21
